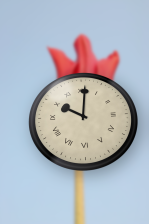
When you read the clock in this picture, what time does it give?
10:01
